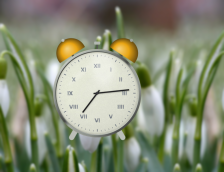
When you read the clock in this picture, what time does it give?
7:14
